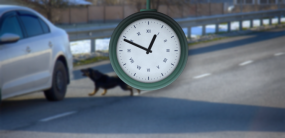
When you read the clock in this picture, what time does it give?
12:49
